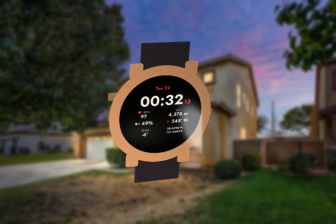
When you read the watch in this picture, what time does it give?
0:32
